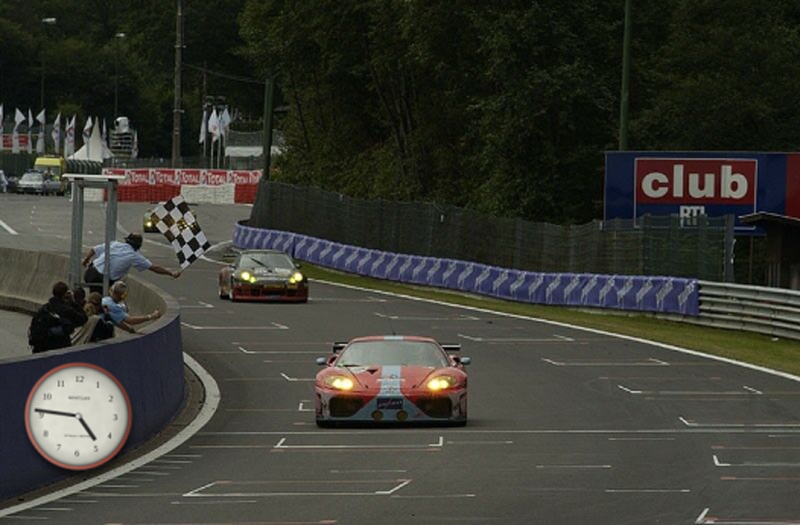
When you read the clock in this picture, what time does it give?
4:46
